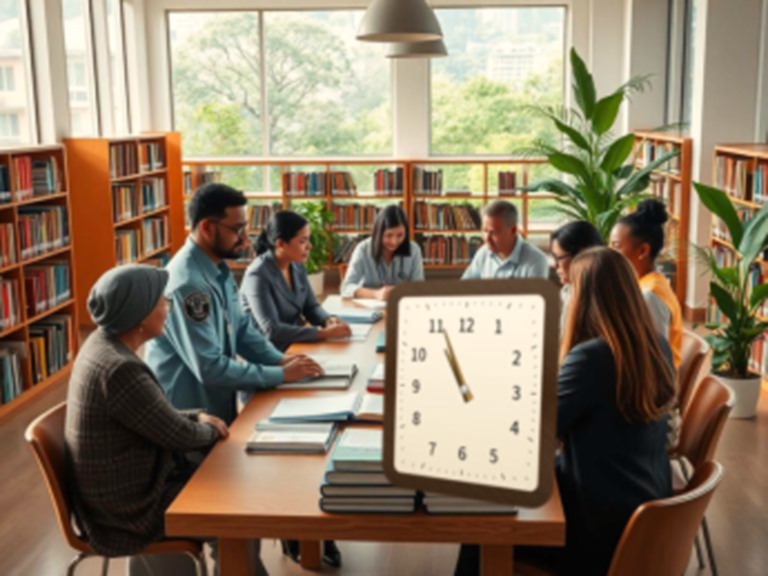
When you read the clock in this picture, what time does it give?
10:56
